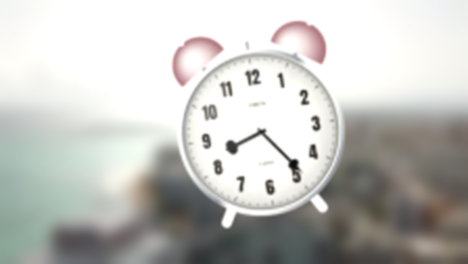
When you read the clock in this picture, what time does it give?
8:24
